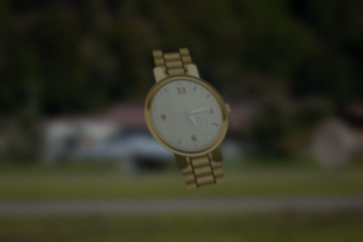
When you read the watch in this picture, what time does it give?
5:14
